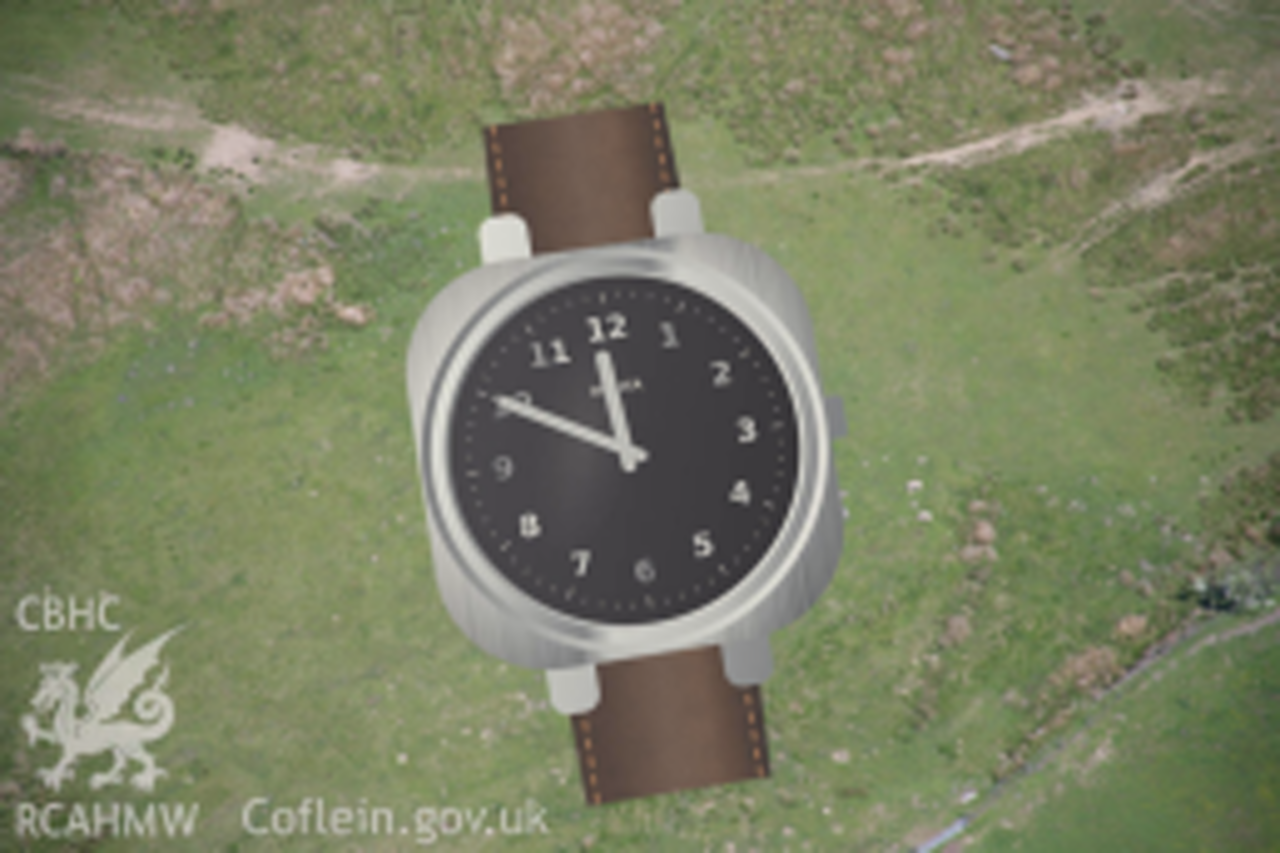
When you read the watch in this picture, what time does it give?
11:50
